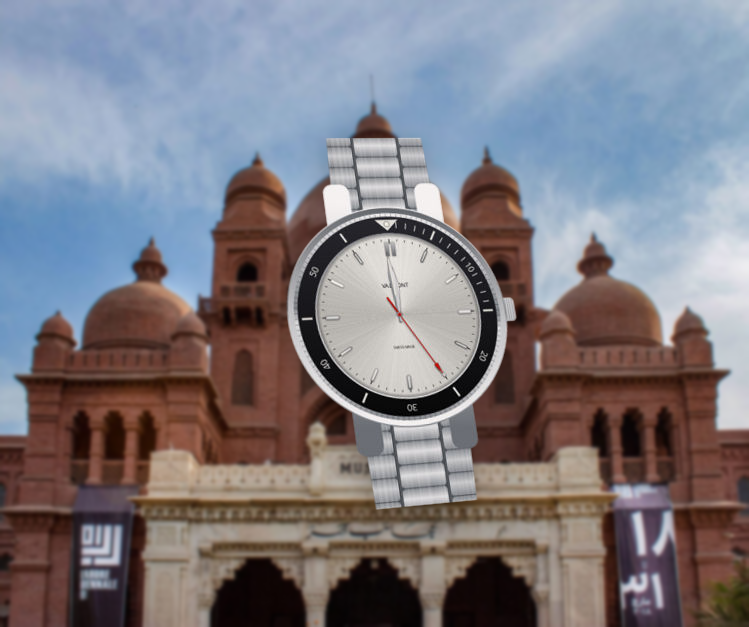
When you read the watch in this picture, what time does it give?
11:59:25
